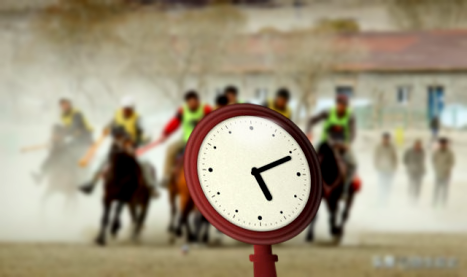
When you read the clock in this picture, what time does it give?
5:11
